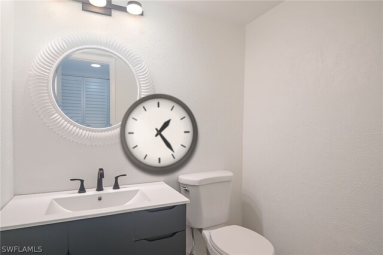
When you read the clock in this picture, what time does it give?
1:24
